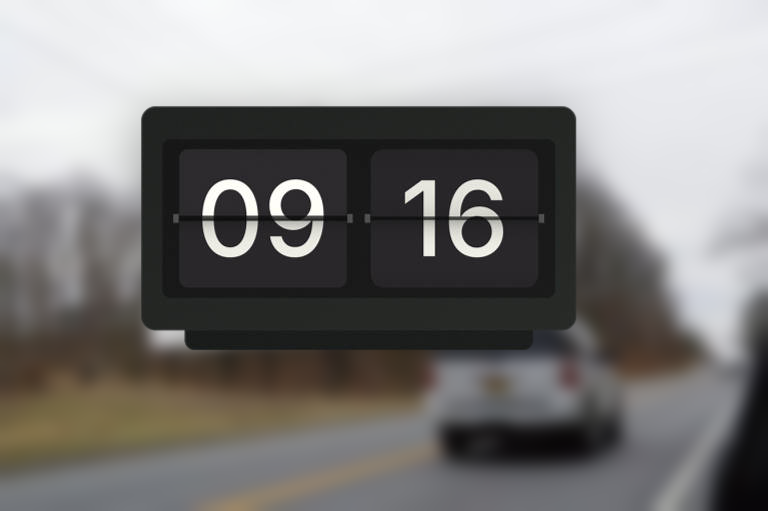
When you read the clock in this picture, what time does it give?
9:16
